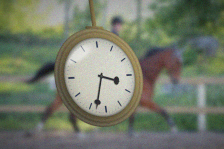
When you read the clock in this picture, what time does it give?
3:33
